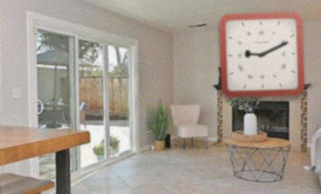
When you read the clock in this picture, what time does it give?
9:11
